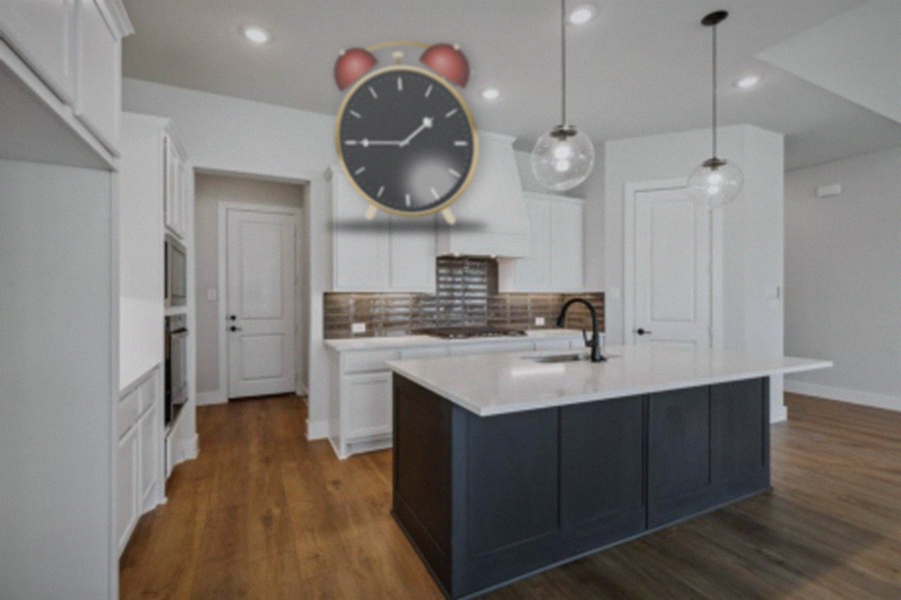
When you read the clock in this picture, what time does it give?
1:45
